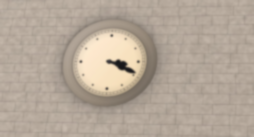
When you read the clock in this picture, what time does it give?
3:19
